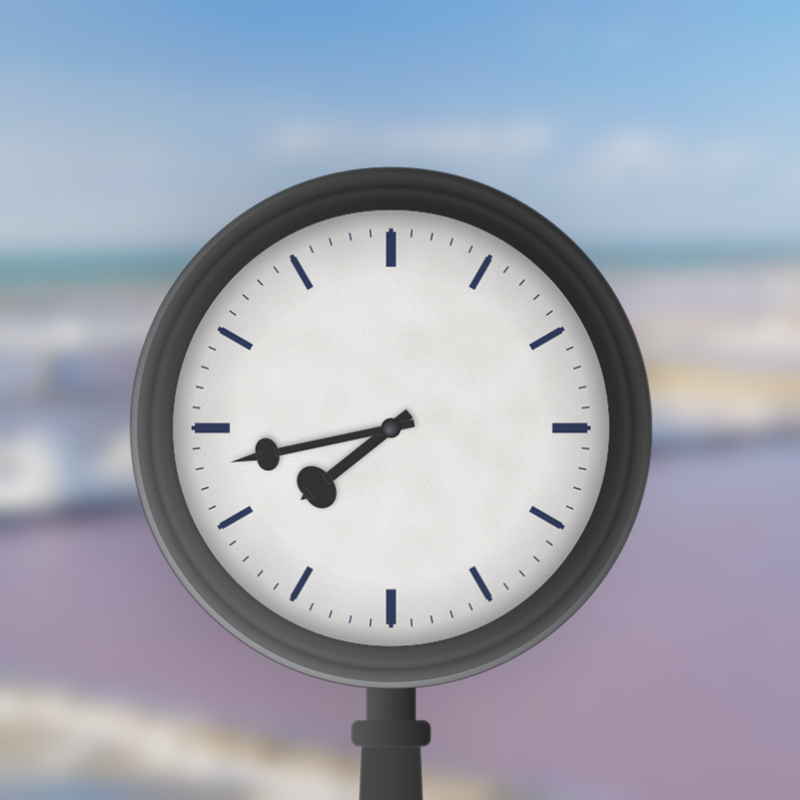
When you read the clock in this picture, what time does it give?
7:43
